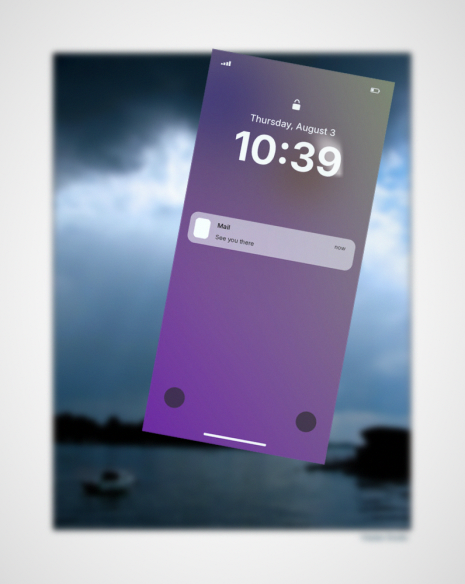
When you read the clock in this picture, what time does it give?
10:39
